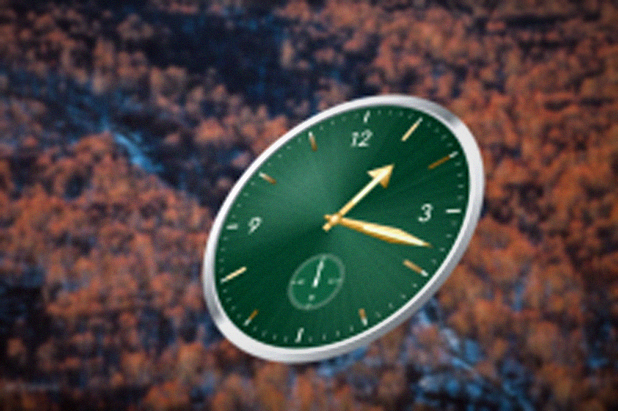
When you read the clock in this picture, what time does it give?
1:18
